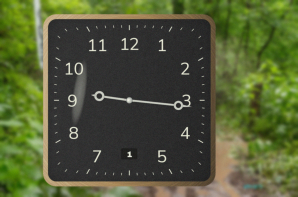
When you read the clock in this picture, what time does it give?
9:16
